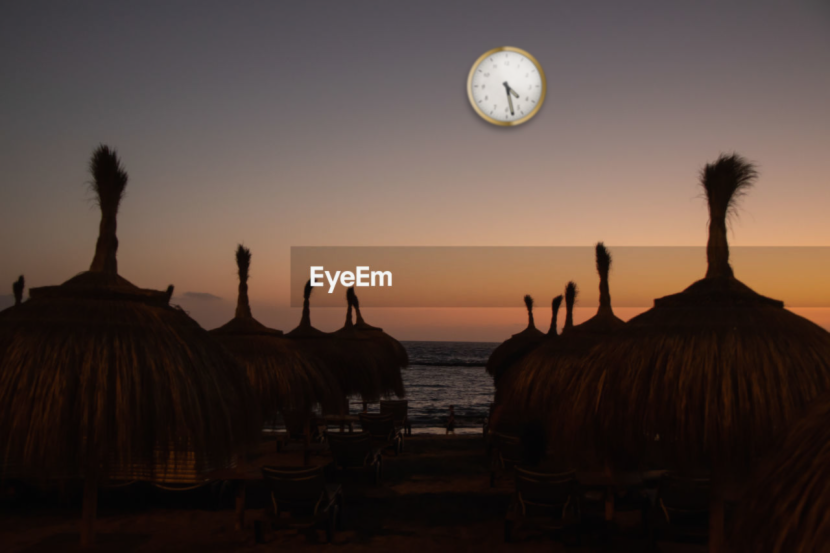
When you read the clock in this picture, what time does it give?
4:28
